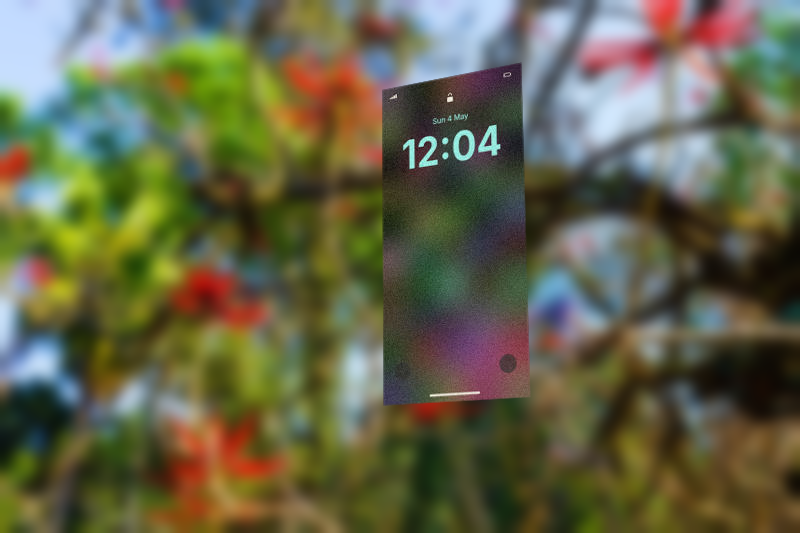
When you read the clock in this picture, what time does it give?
12:04
